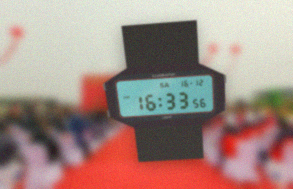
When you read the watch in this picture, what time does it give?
16:33
